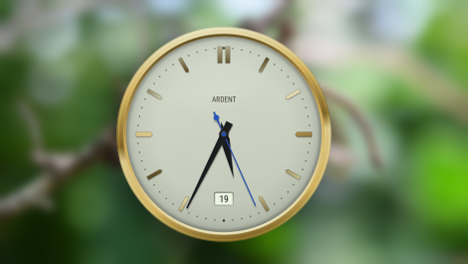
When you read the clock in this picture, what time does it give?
5:34:26
